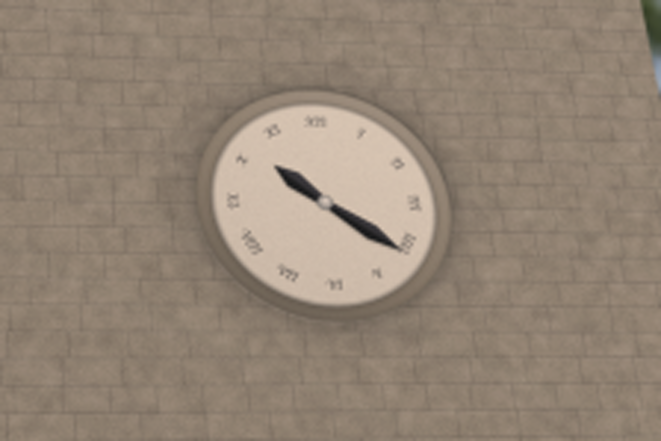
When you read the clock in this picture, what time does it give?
10:21
